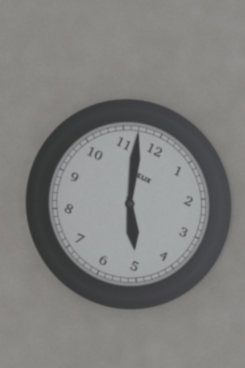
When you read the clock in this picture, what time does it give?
4:57
